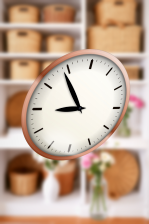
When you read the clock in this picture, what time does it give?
8:54
